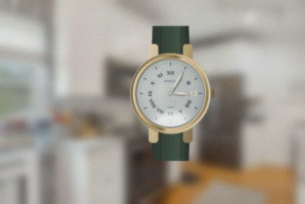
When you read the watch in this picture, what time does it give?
3:05
